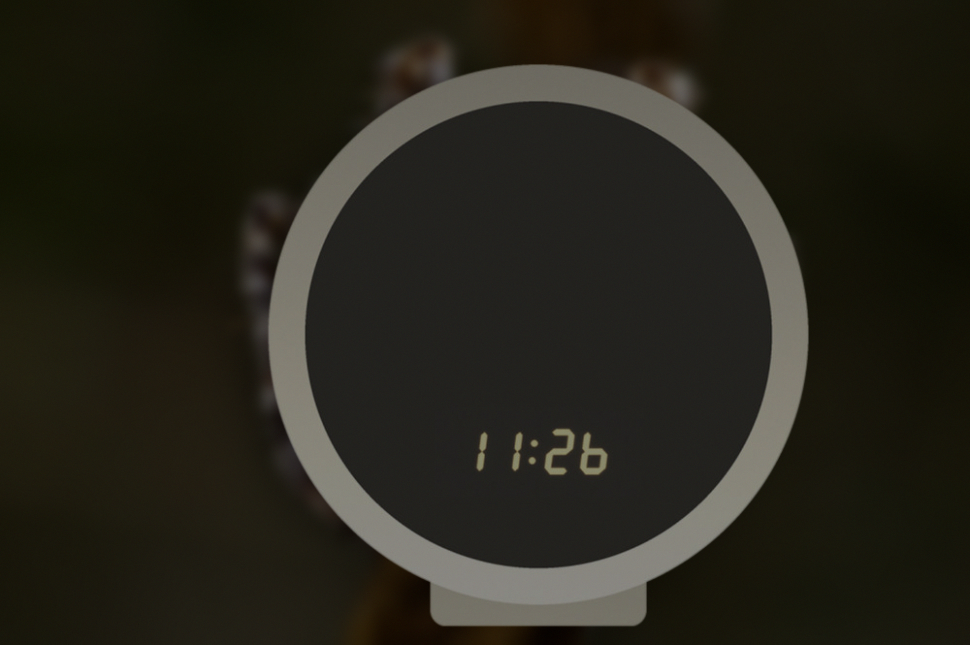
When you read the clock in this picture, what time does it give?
11:26
